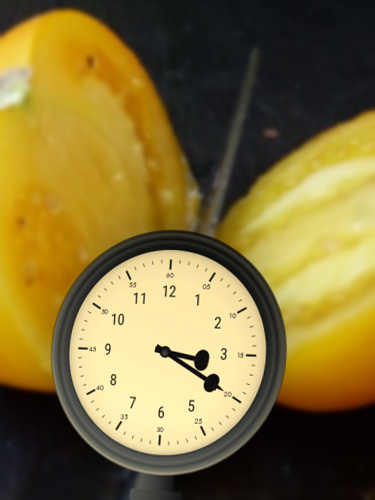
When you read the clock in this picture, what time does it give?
3:20
